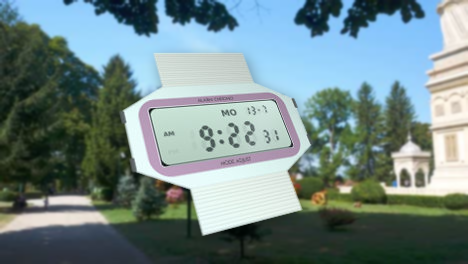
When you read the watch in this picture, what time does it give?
9:22:31
